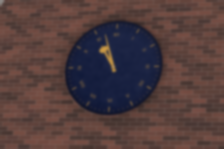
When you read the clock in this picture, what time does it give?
10:57
